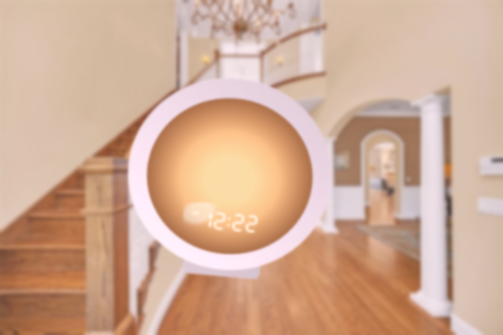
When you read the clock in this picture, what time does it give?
12:22
